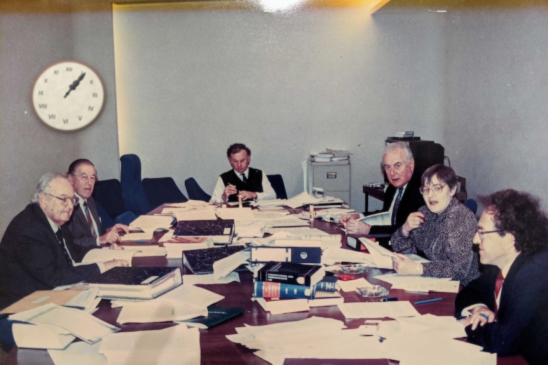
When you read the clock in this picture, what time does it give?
1:06
